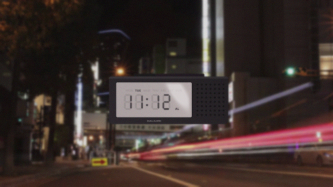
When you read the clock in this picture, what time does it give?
11:12
